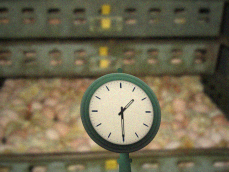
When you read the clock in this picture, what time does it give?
1:30
